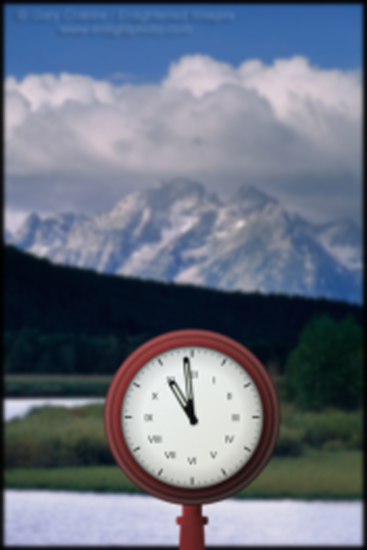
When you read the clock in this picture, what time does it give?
10:59
